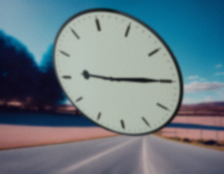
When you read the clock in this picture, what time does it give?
9:15
